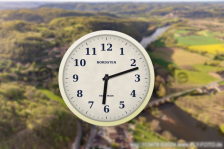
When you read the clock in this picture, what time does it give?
6:12
